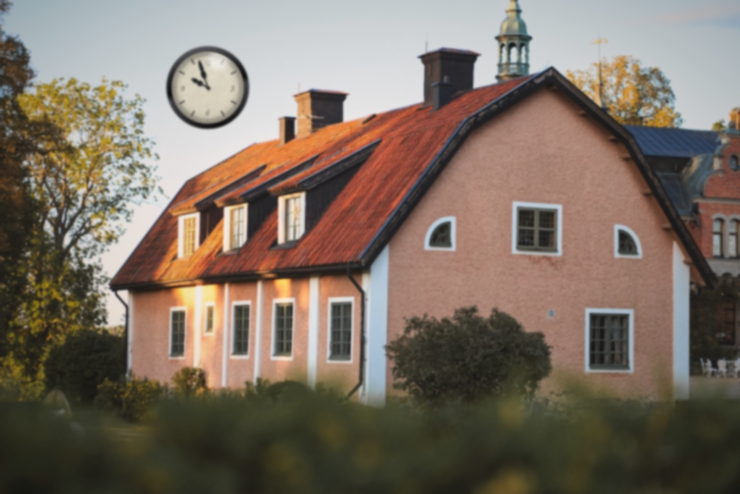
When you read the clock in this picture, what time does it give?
9:57
